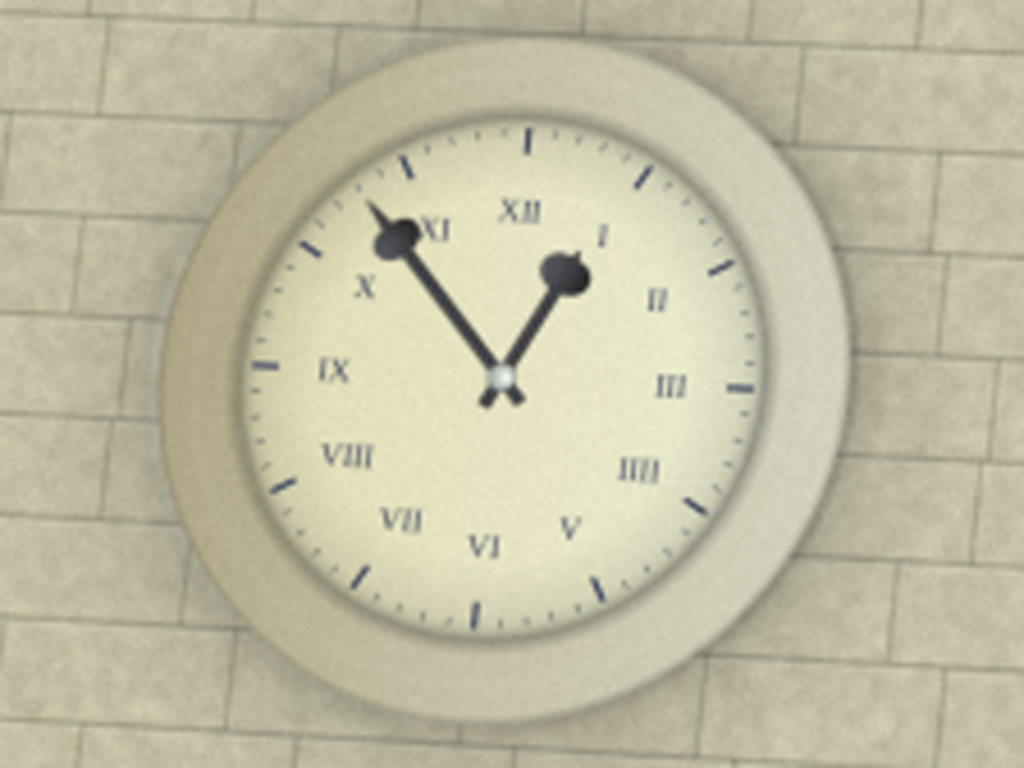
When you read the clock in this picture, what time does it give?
12:53
